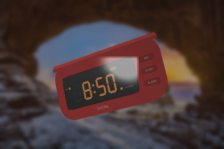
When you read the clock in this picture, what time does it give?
8:50
